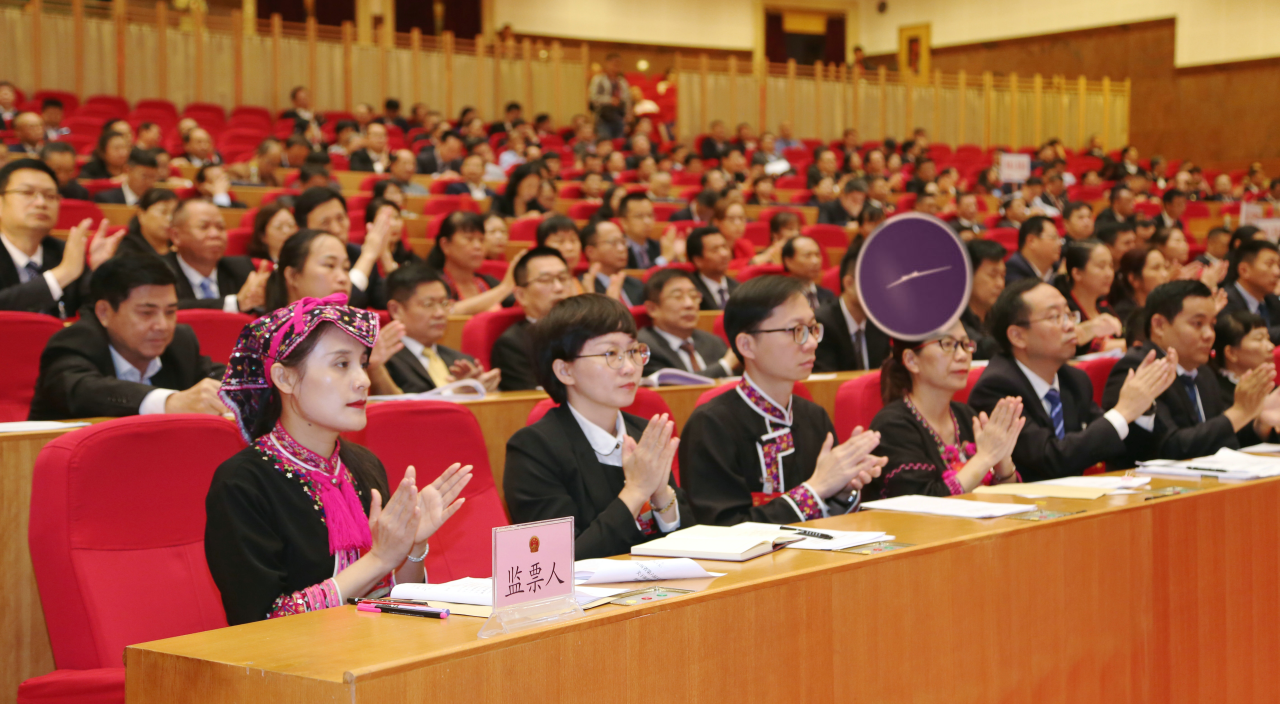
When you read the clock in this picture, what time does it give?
8:13
